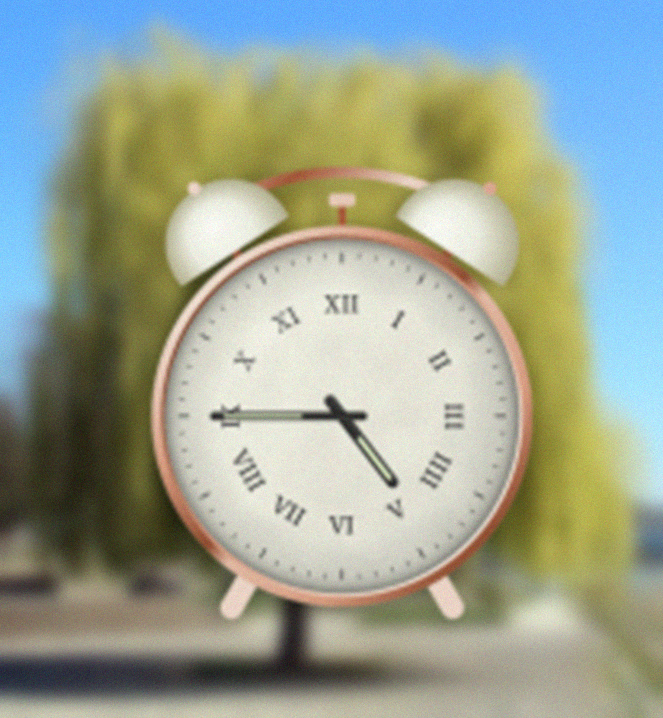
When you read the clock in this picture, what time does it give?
4:45
